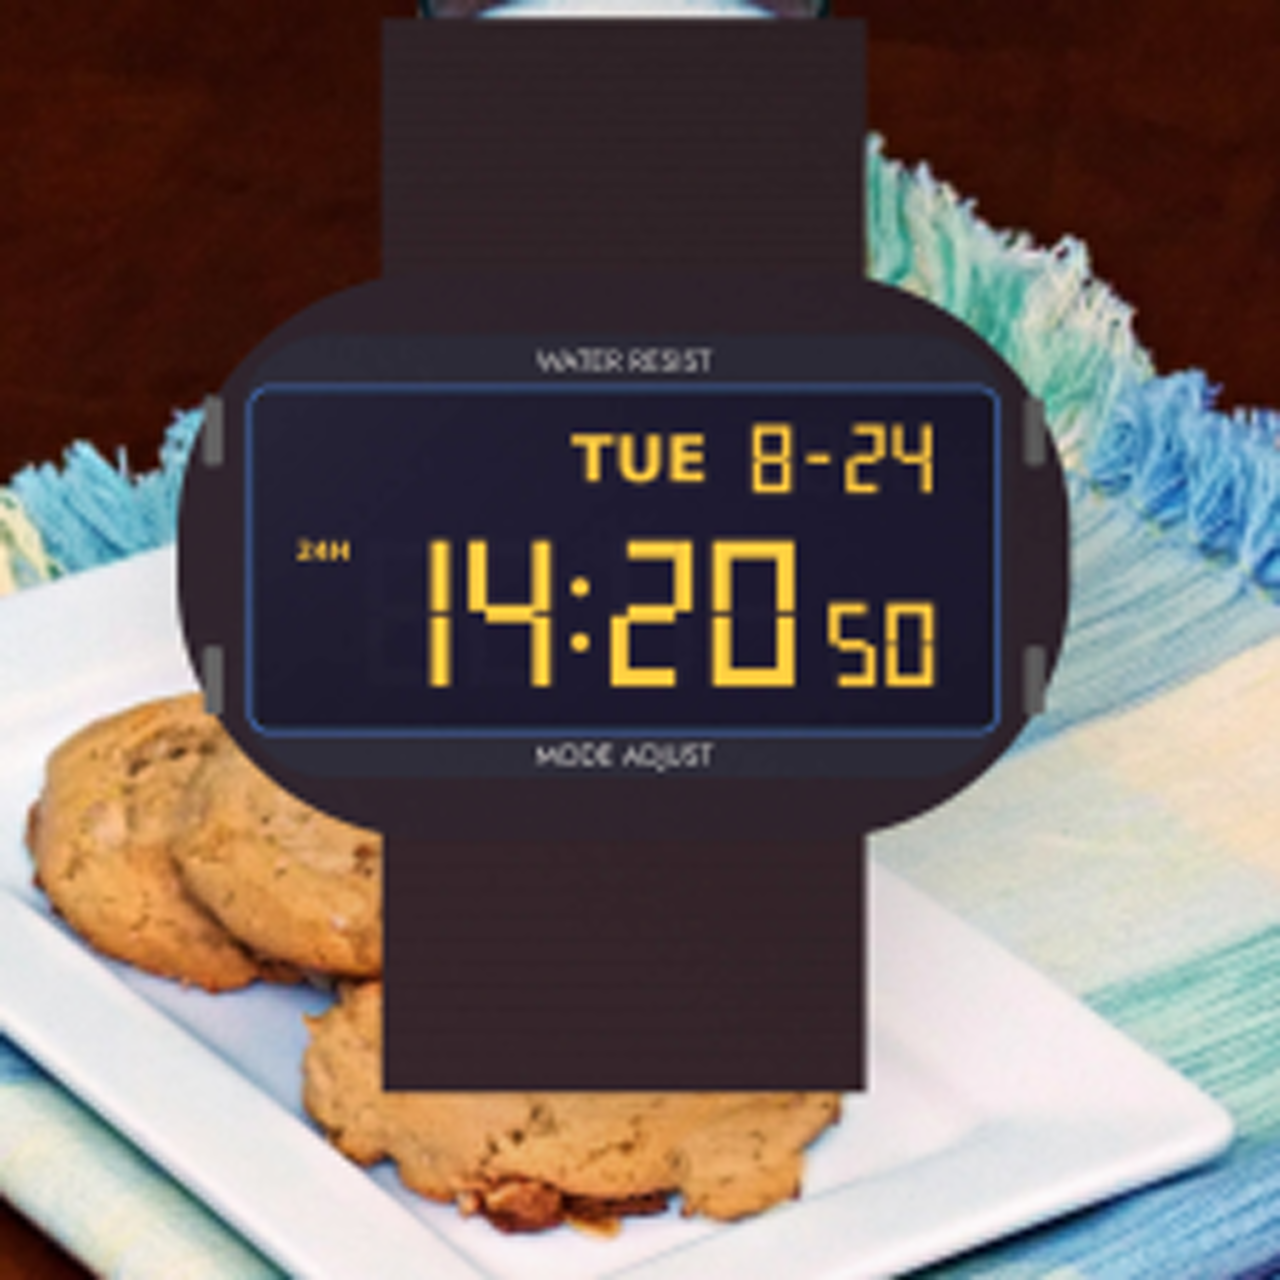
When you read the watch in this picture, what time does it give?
14:20:50
